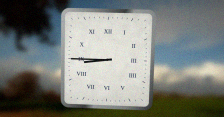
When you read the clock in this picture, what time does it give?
8:45
